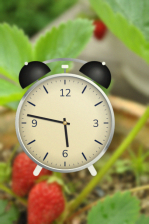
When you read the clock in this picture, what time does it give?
5:47
